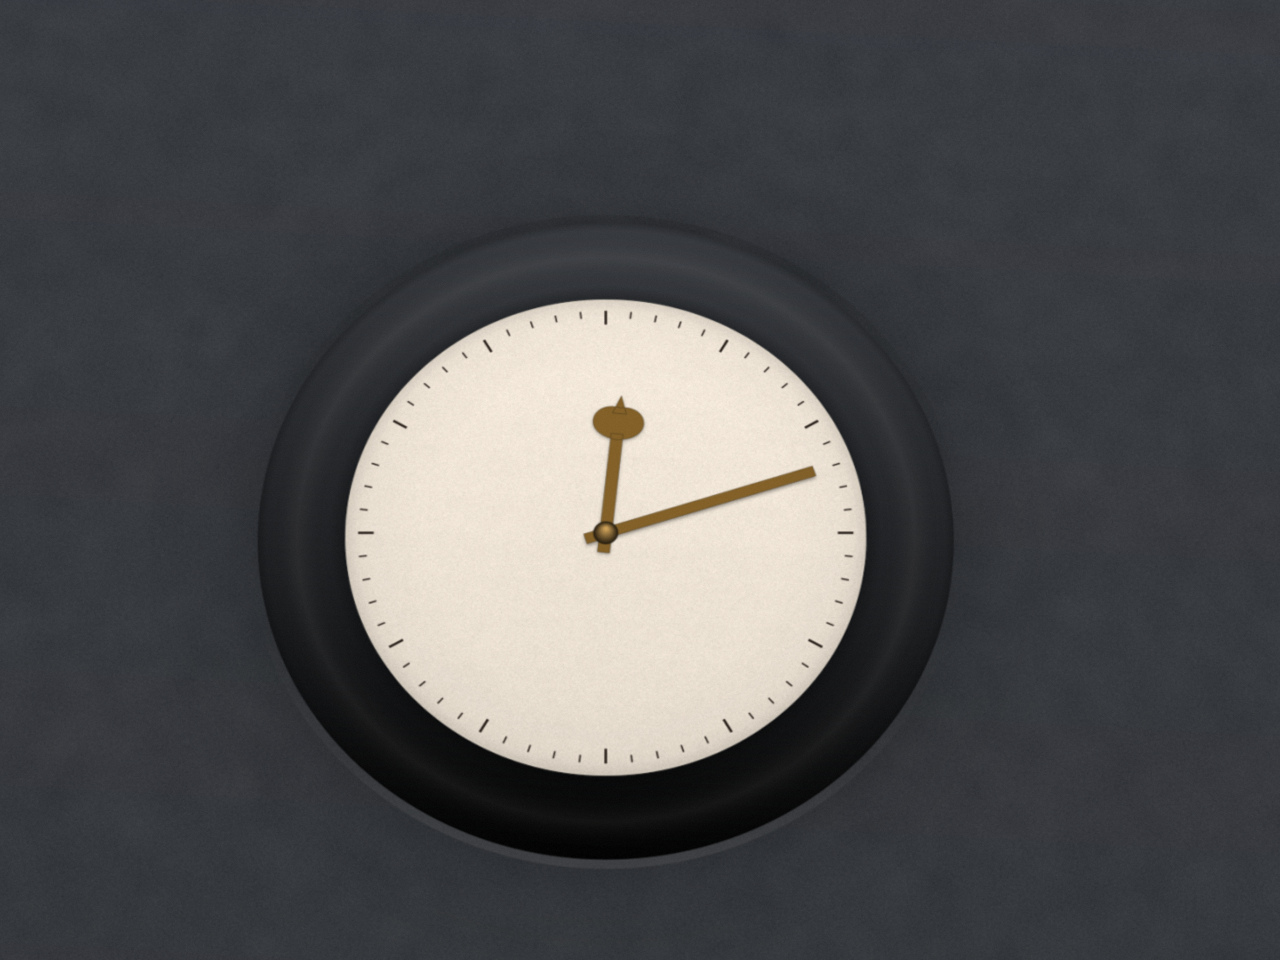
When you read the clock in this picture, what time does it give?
12:12
